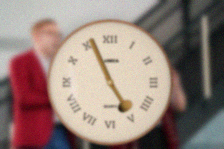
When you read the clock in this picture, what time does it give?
4:56
